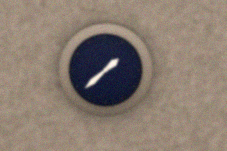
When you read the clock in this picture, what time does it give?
1:38
